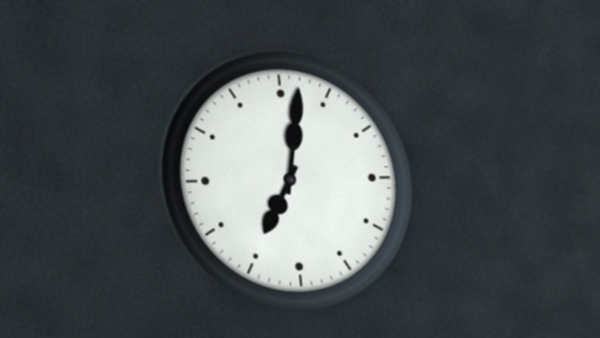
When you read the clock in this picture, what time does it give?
7:02
